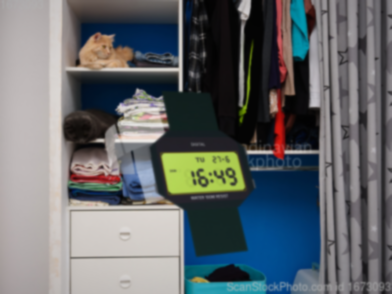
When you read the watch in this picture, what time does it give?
16:49
